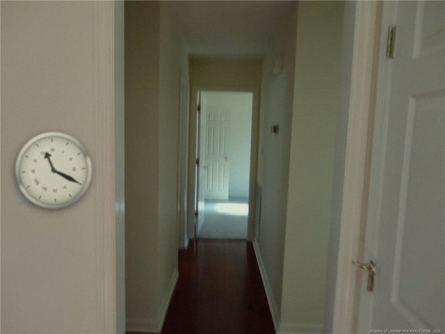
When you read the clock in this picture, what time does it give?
11:20
